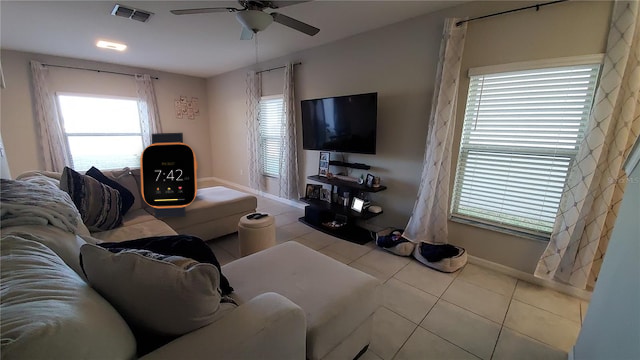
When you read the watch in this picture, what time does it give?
7:42
